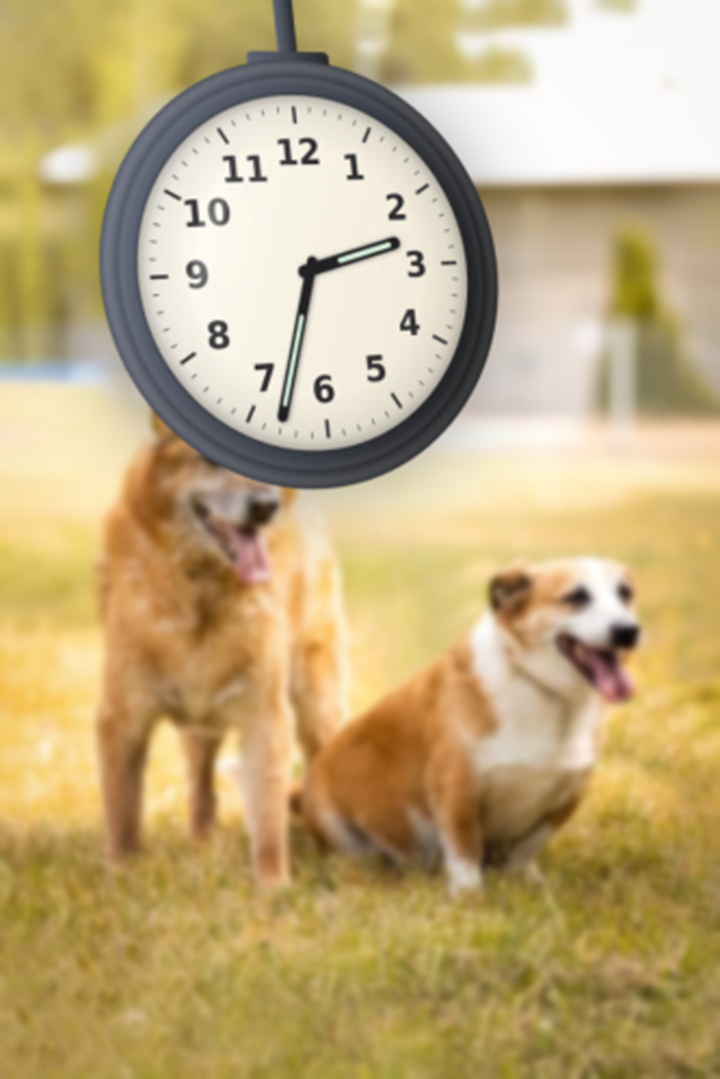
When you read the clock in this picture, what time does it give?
2:33
